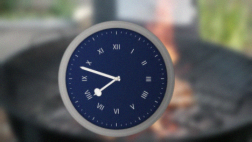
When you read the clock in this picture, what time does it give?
7:48
